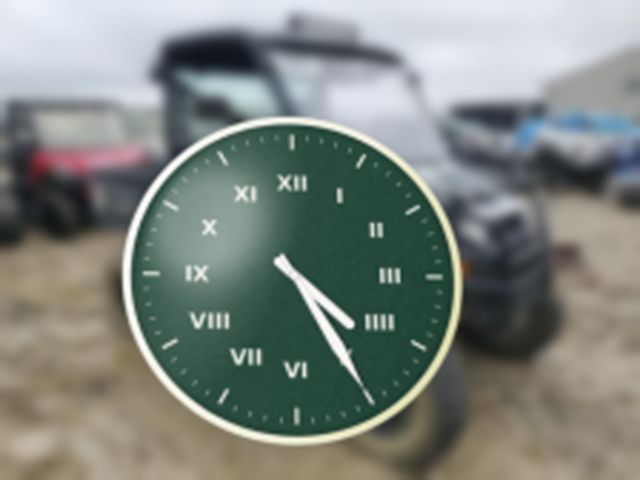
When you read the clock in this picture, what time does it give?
4:25
